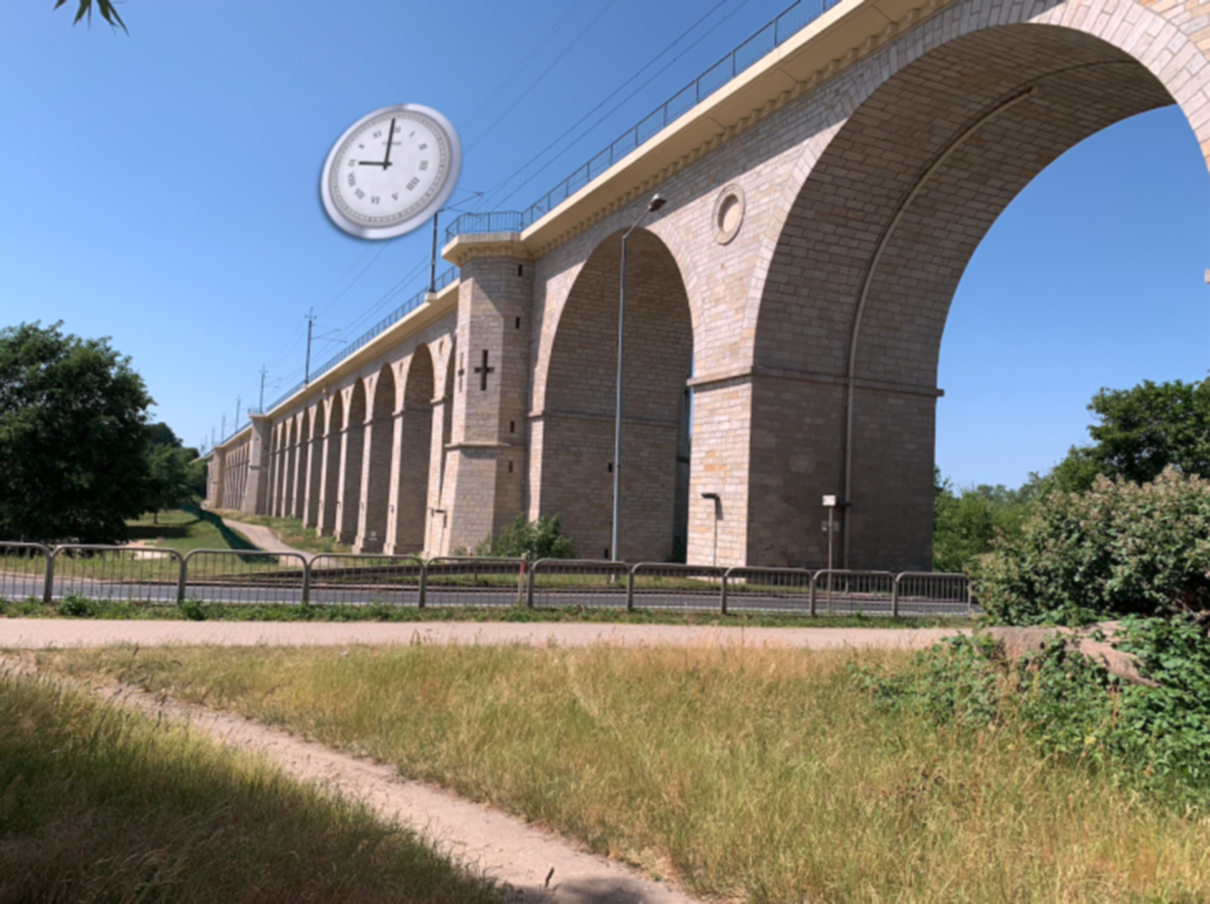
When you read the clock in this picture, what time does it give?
8:59
